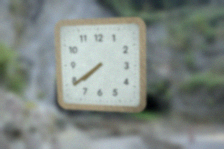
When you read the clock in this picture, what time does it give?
7:39
